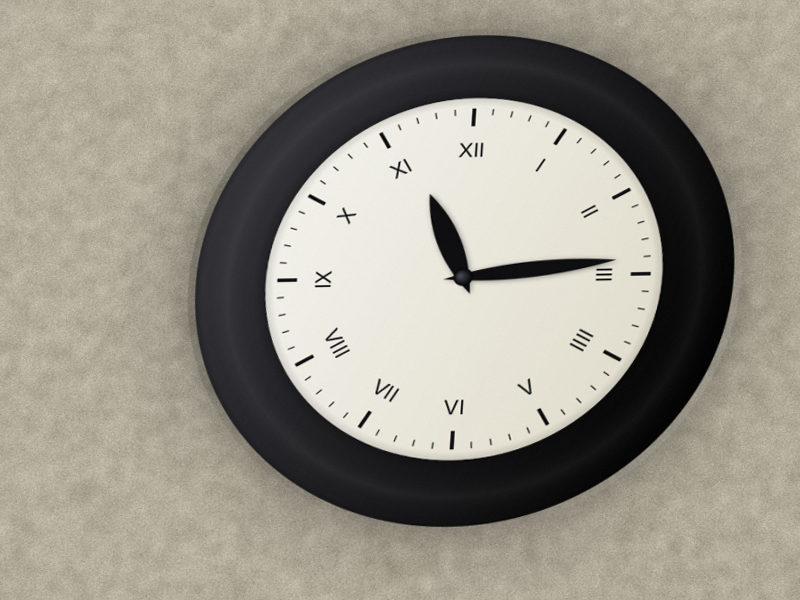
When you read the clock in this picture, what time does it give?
11:14
